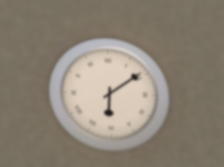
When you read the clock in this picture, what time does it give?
6:09
